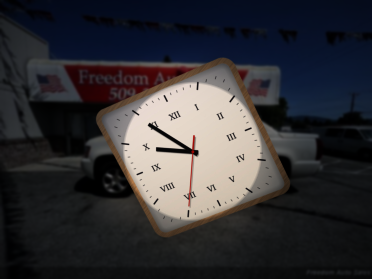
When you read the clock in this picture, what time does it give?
9:54:35
